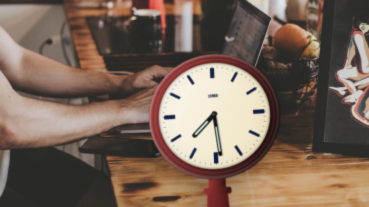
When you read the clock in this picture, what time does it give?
7:29
